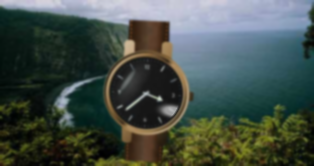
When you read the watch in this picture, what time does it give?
3:38
